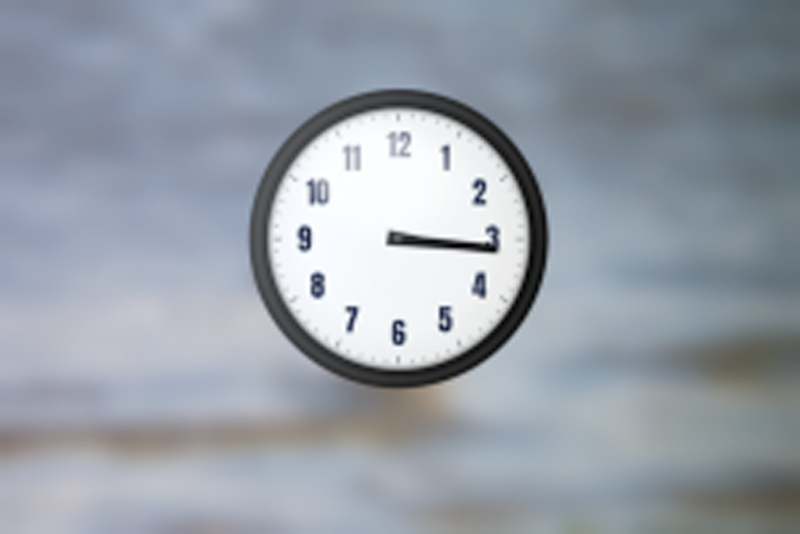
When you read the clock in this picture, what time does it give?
3:16
